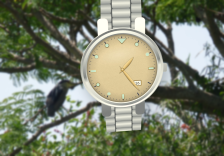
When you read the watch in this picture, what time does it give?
1:24
